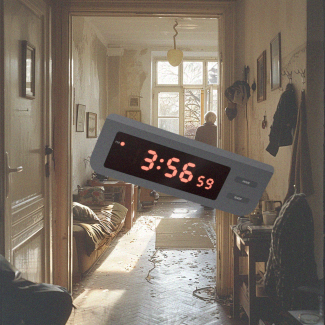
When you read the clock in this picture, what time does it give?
3:56:59
